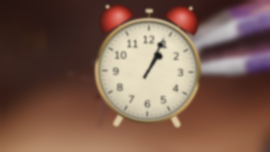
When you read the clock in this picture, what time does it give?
1:04
